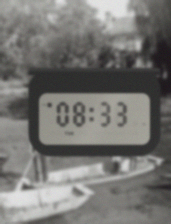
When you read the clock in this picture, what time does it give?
8:33
